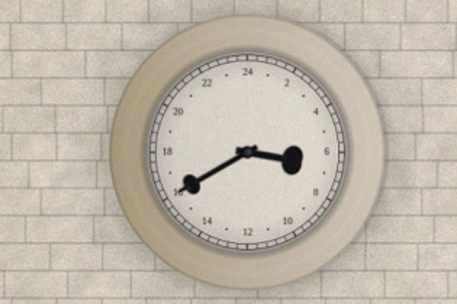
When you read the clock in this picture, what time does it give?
6:40
